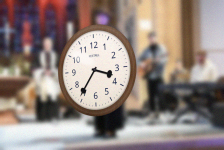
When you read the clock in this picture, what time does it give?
3:36
